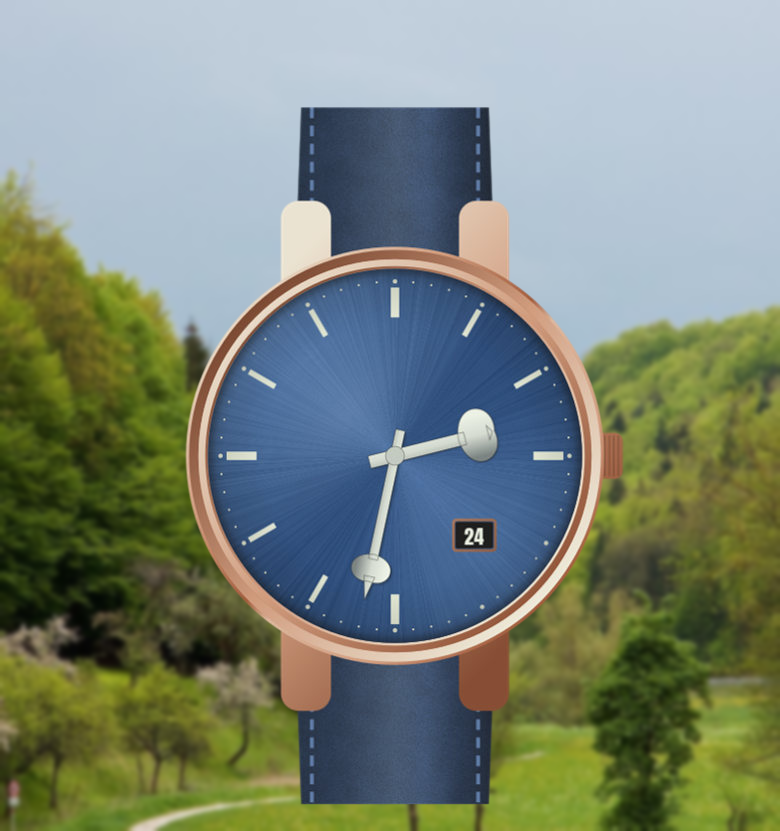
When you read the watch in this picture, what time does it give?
2:32
